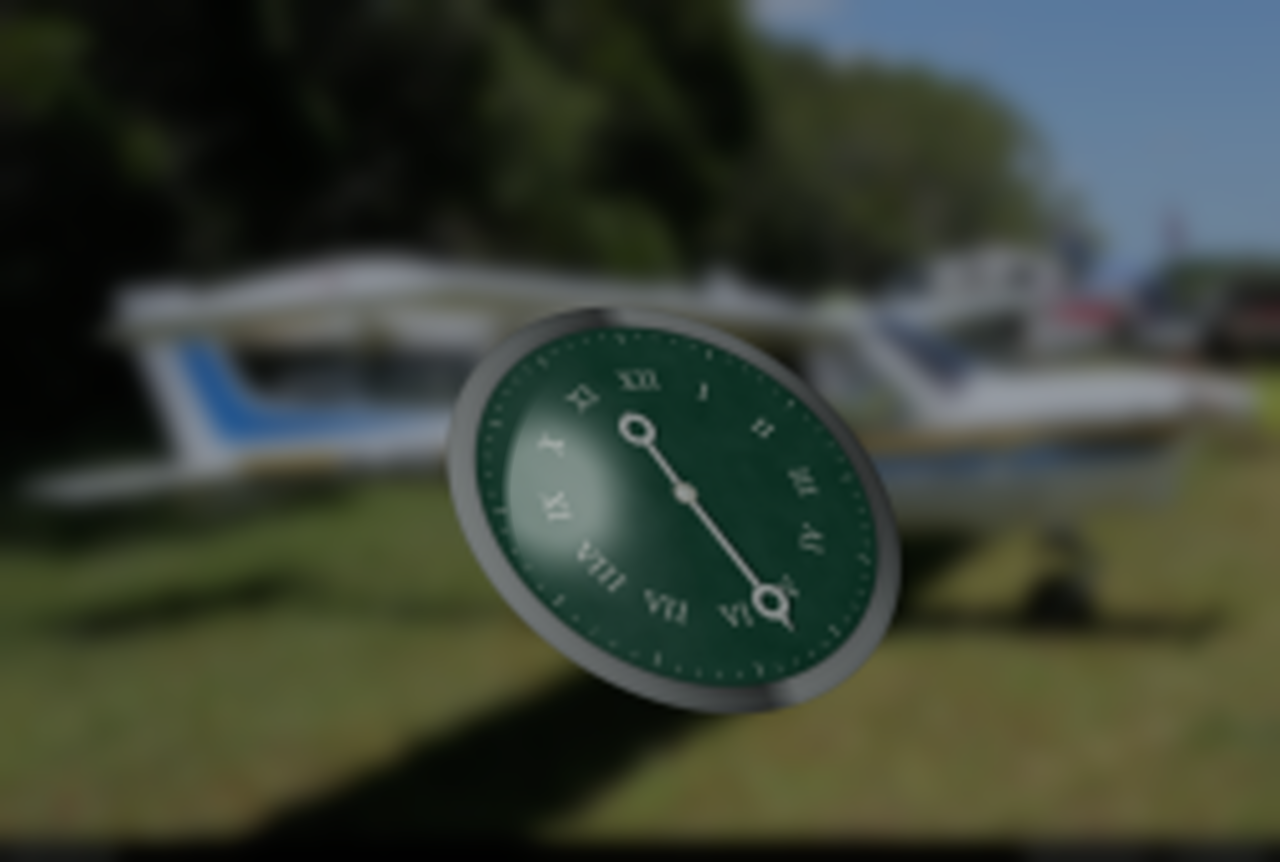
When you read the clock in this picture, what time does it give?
11:27
